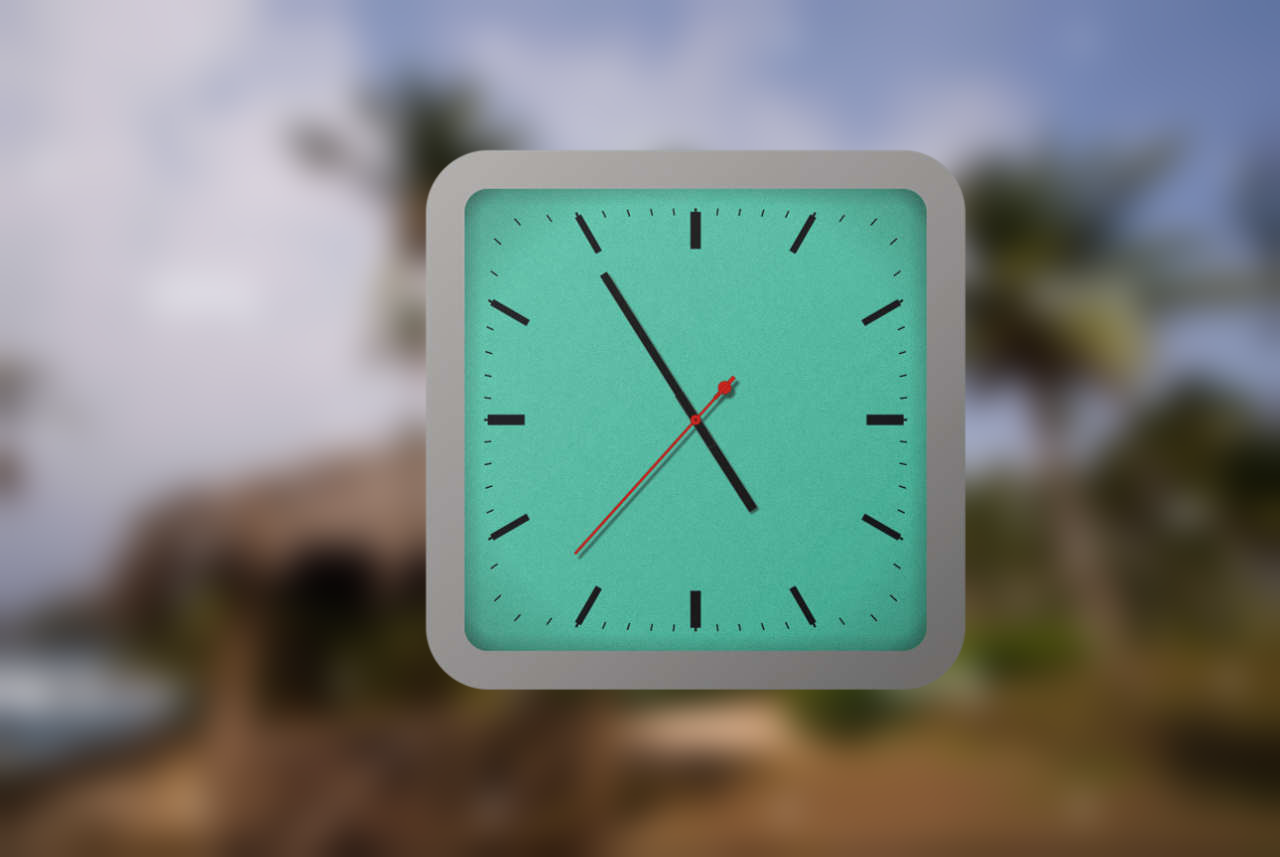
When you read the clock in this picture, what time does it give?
4:54:37
